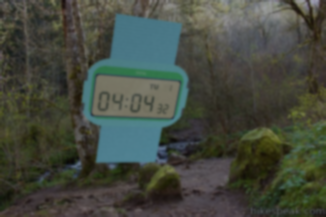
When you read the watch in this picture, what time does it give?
4:04
